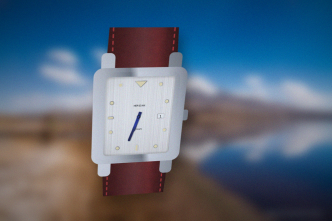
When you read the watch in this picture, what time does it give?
6:33
